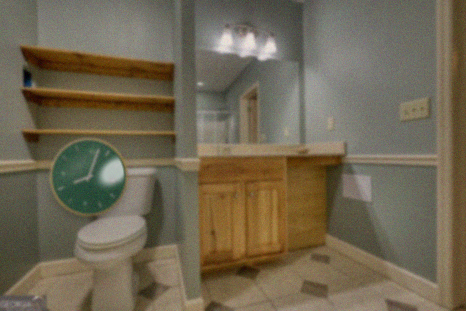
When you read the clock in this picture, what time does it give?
8:02
